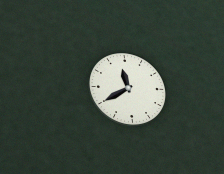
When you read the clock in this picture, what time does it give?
11:40
